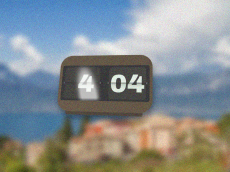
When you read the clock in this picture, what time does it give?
4:04
